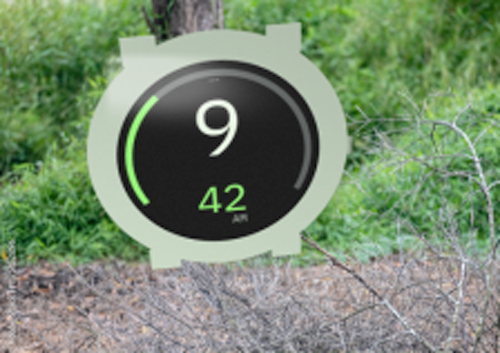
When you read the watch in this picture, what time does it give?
9:42
